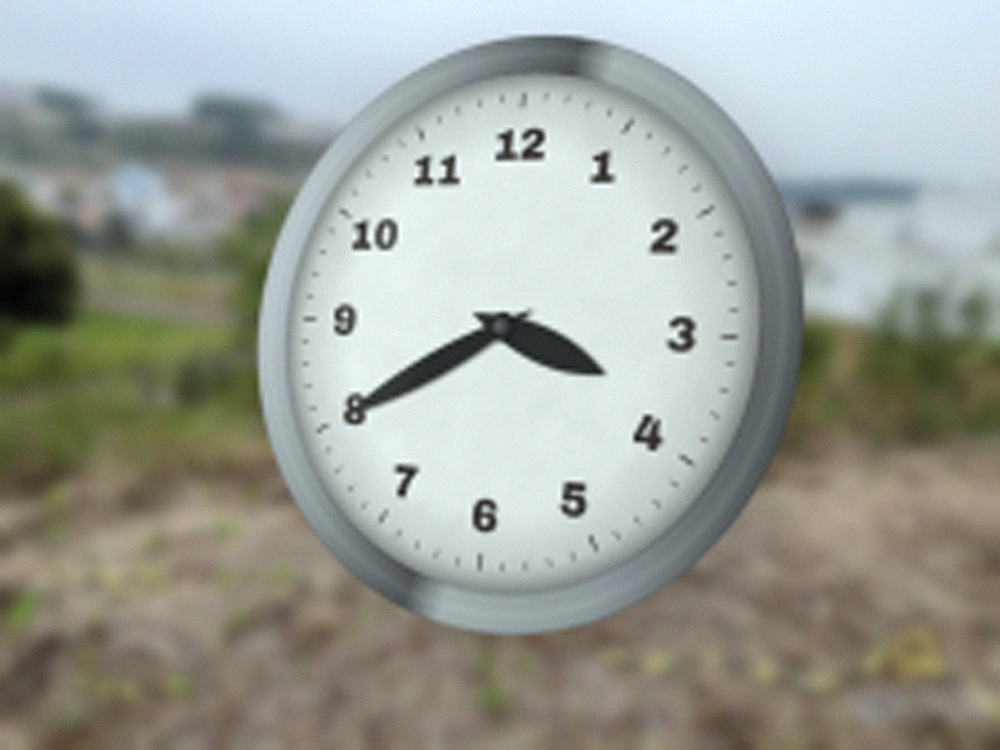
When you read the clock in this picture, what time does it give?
3:40
